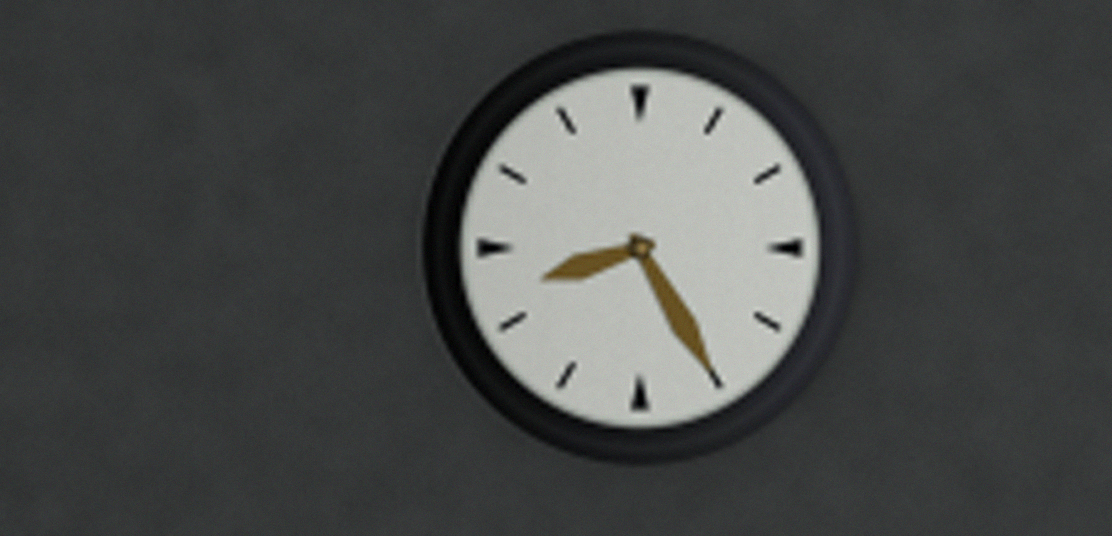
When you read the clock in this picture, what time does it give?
8:25
